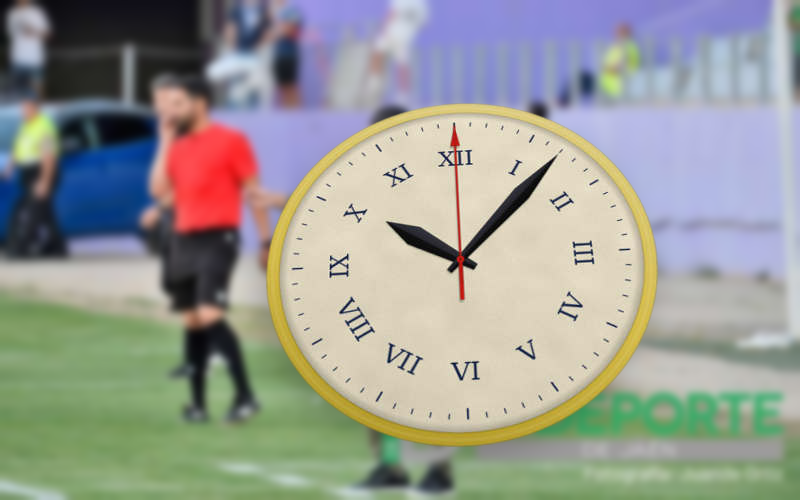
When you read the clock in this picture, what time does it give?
10:07:00
